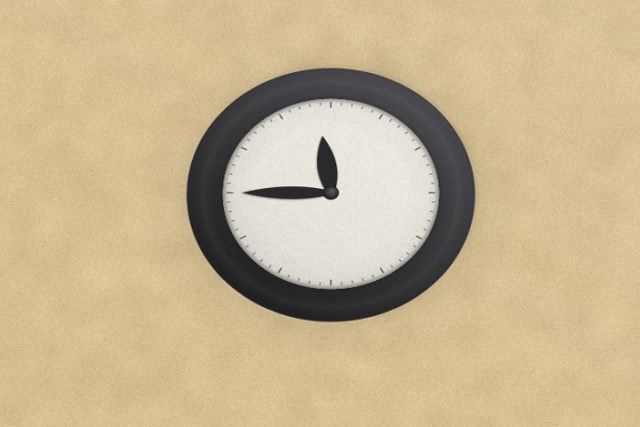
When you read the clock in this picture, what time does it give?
11:45
